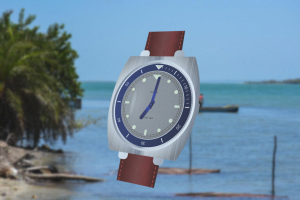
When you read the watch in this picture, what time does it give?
7:01
